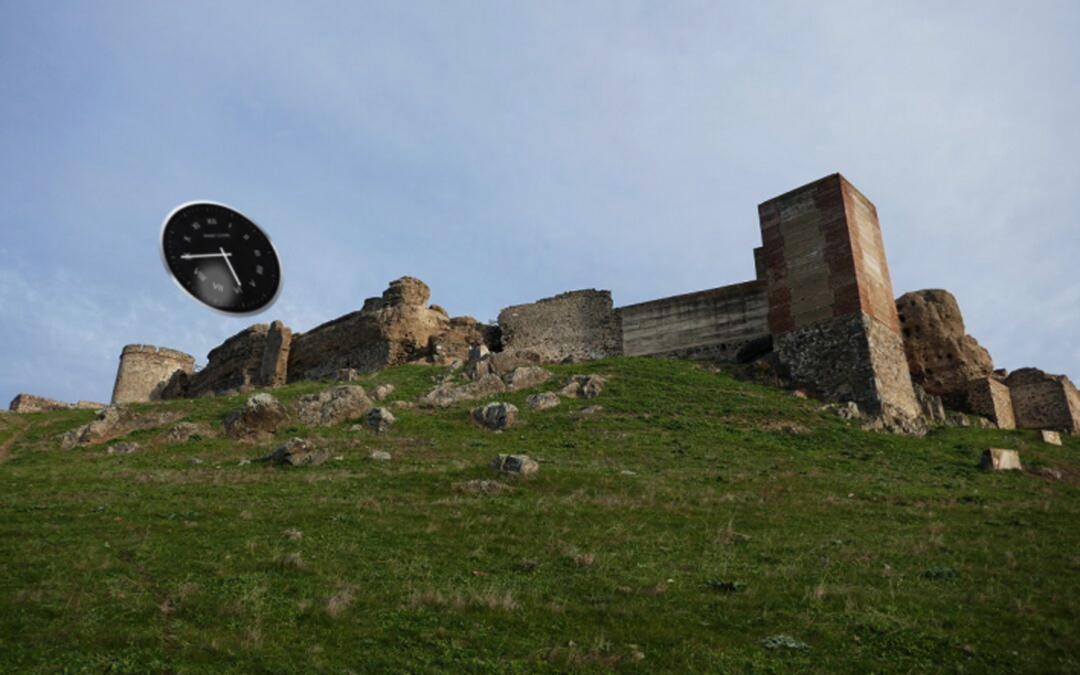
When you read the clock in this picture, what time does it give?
5:45
